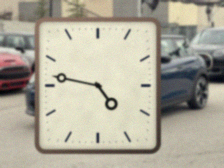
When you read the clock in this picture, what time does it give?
4:47
